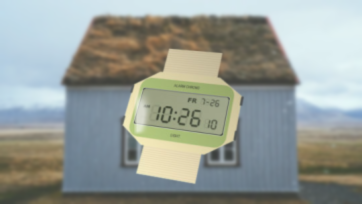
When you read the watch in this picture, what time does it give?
10:26:10
